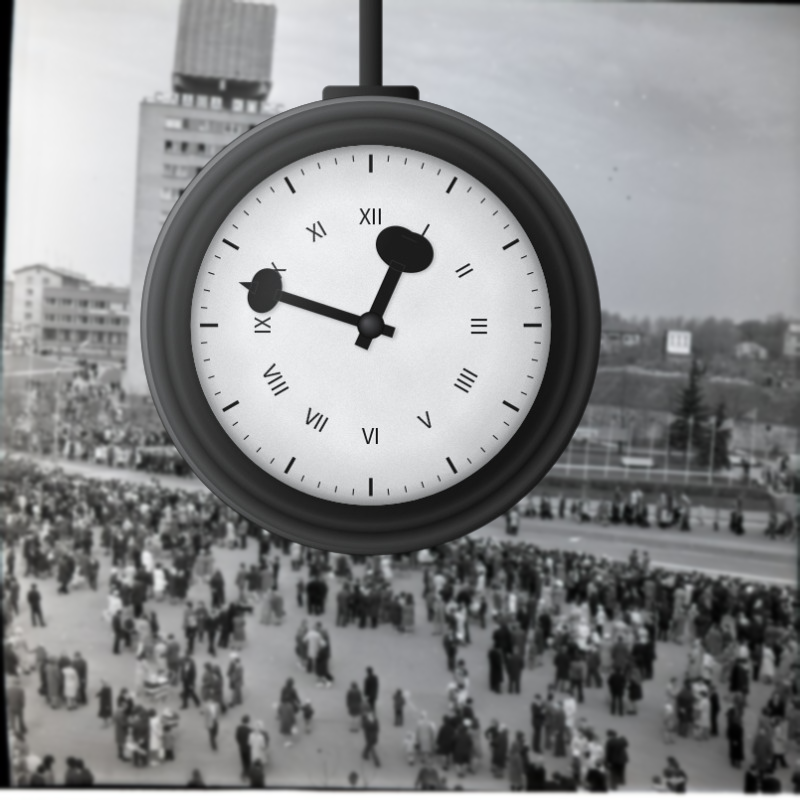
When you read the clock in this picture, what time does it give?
12:48
